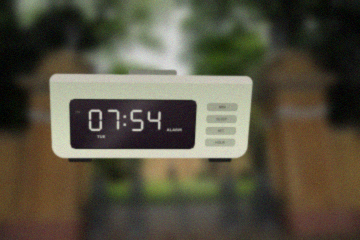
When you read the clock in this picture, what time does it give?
7:54
